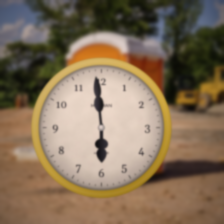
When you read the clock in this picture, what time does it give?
5:59
